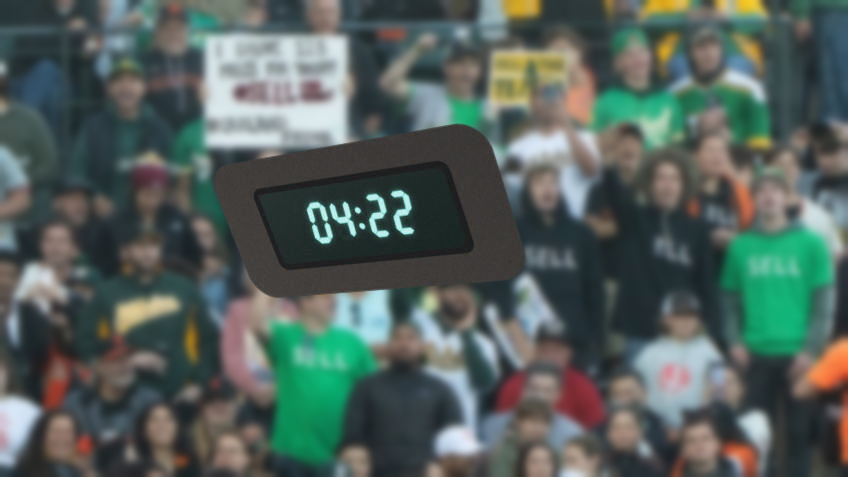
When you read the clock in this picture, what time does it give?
4:22
